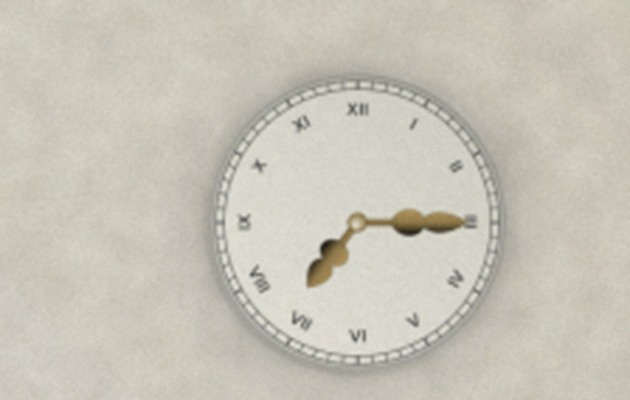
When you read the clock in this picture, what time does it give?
7:15
